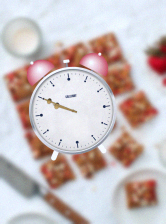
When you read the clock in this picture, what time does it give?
9:50
